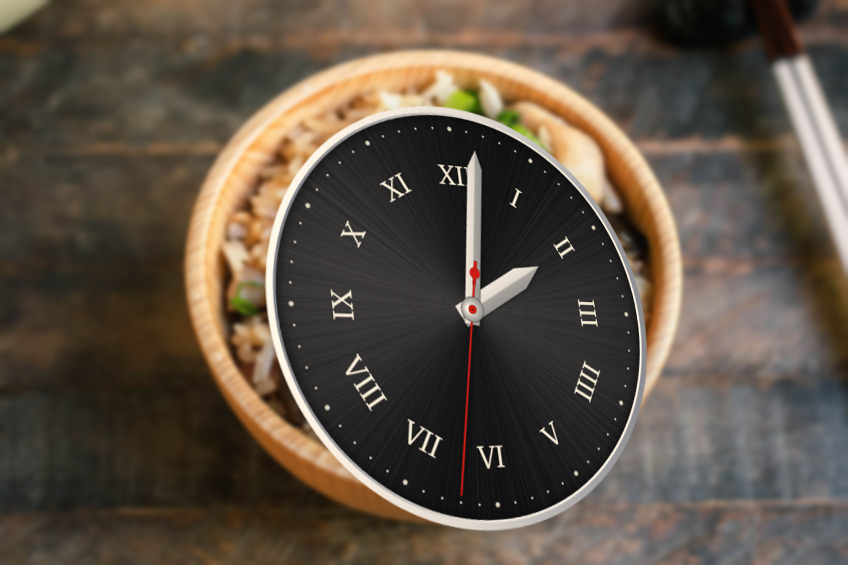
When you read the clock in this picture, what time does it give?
2:01:32
